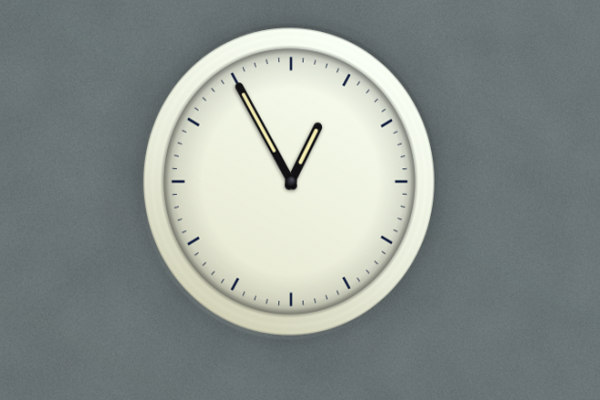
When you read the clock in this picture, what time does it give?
12:55
